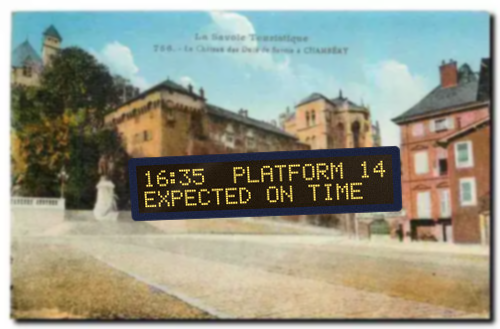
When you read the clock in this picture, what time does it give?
16:35
